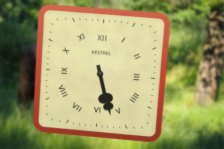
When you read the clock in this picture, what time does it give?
5:27
